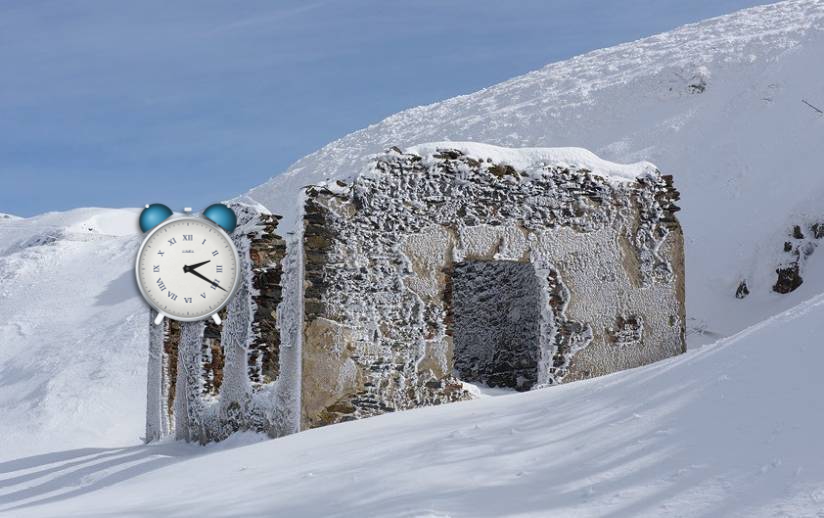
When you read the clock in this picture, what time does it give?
2:20
